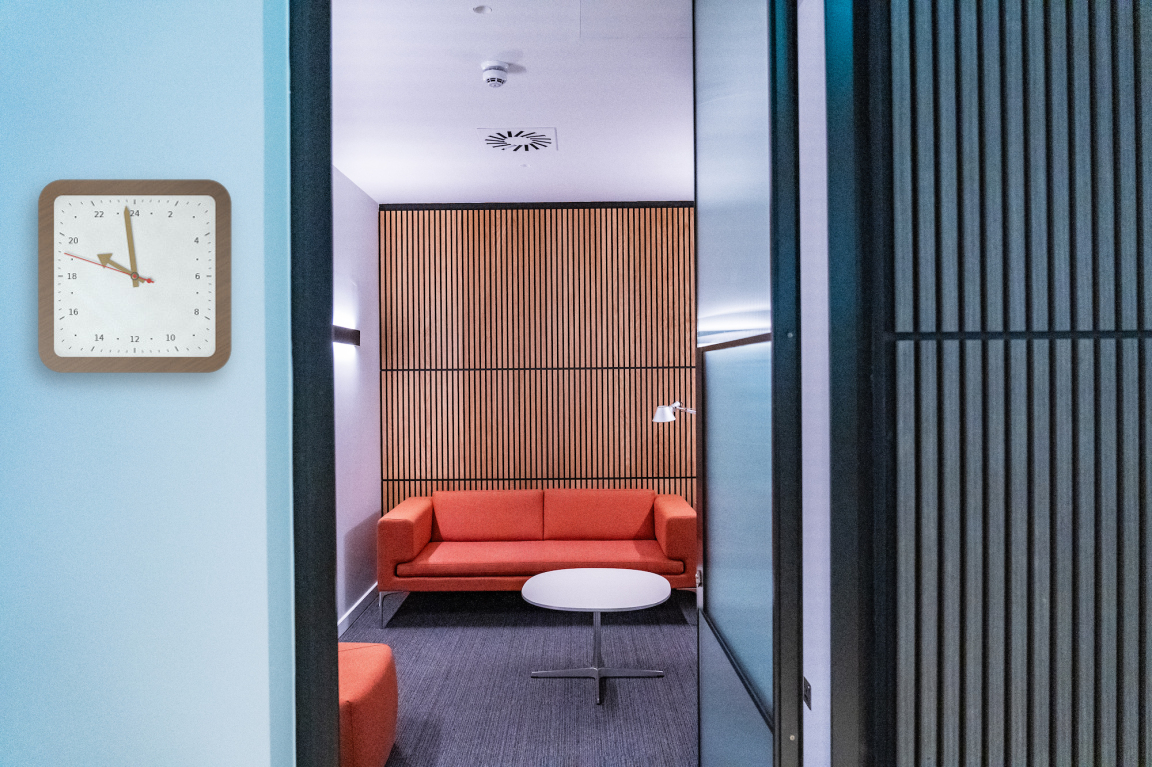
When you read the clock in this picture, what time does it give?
19:58:48
